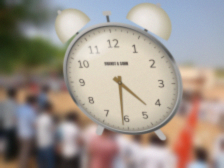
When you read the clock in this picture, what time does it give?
4:31
